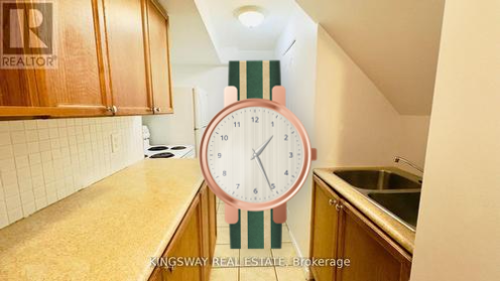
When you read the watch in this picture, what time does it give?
1:26
